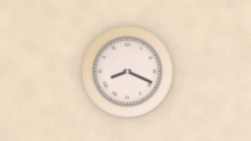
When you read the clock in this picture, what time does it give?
8:19
